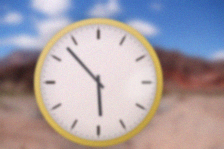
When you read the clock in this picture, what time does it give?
5:53
